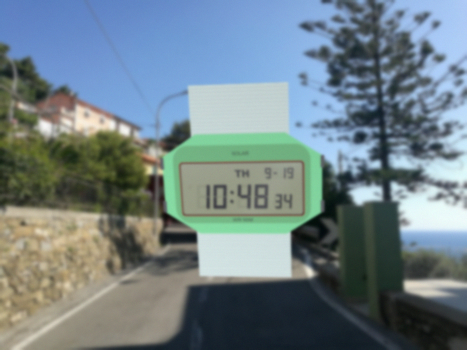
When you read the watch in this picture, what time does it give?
10:48:34
